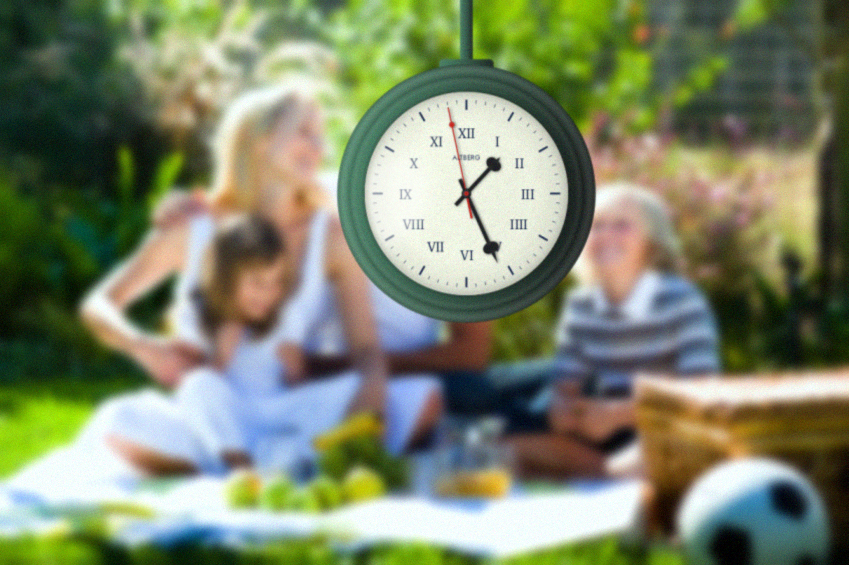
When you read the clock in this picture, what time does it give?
1:25:58
